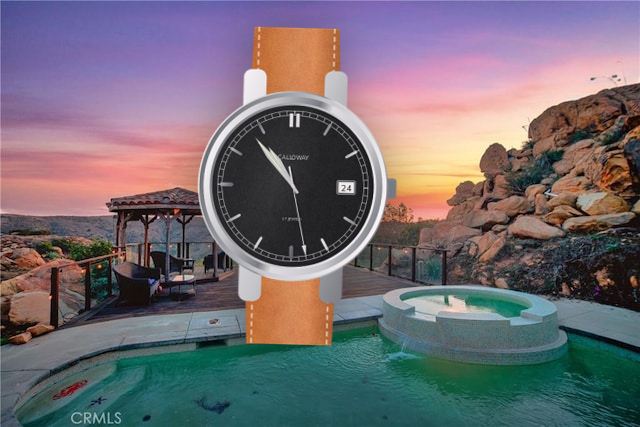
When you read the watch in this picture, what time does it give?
10:53:28
